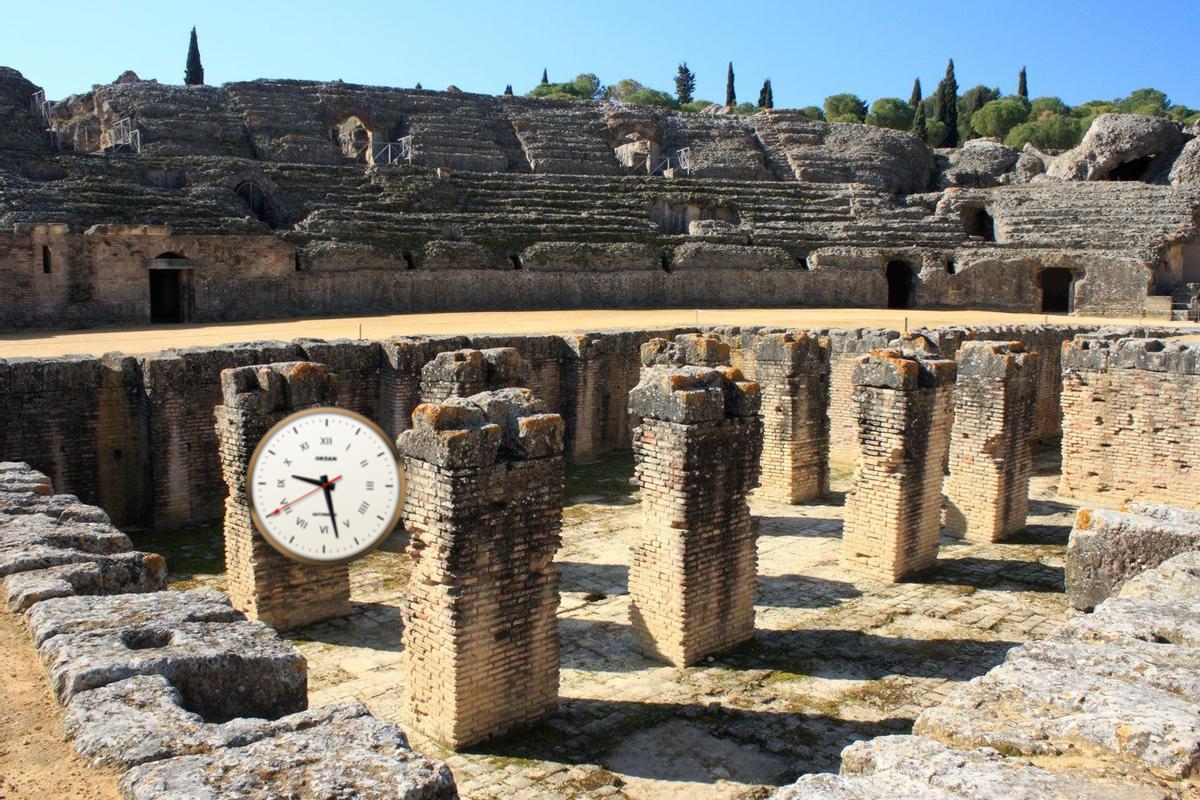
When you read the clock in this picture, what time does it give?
9:27:40
